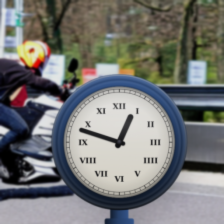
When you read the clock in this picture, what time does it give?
12:48
